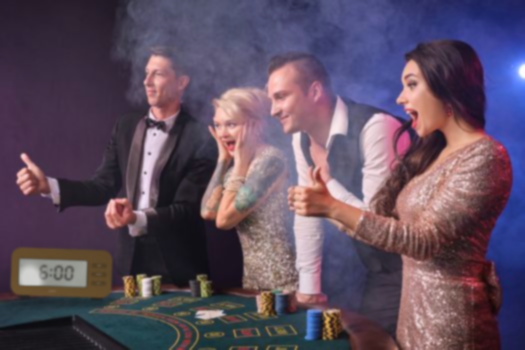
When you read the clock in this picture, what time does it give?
6:00
